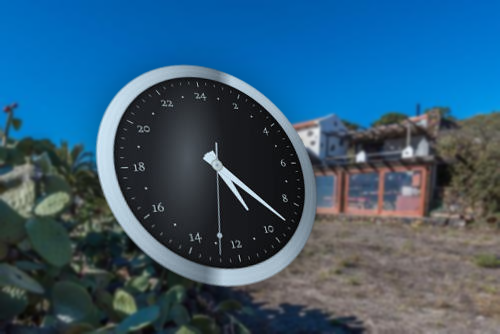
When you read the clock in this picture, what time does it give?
10:22:32
